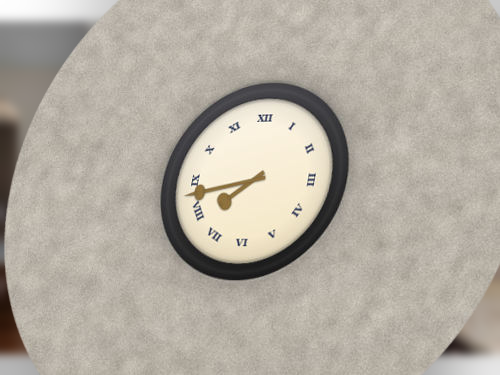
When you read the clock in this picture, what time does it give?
7:43
